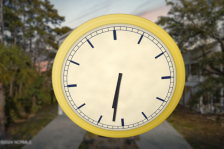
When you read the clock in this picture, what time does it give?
6:32
